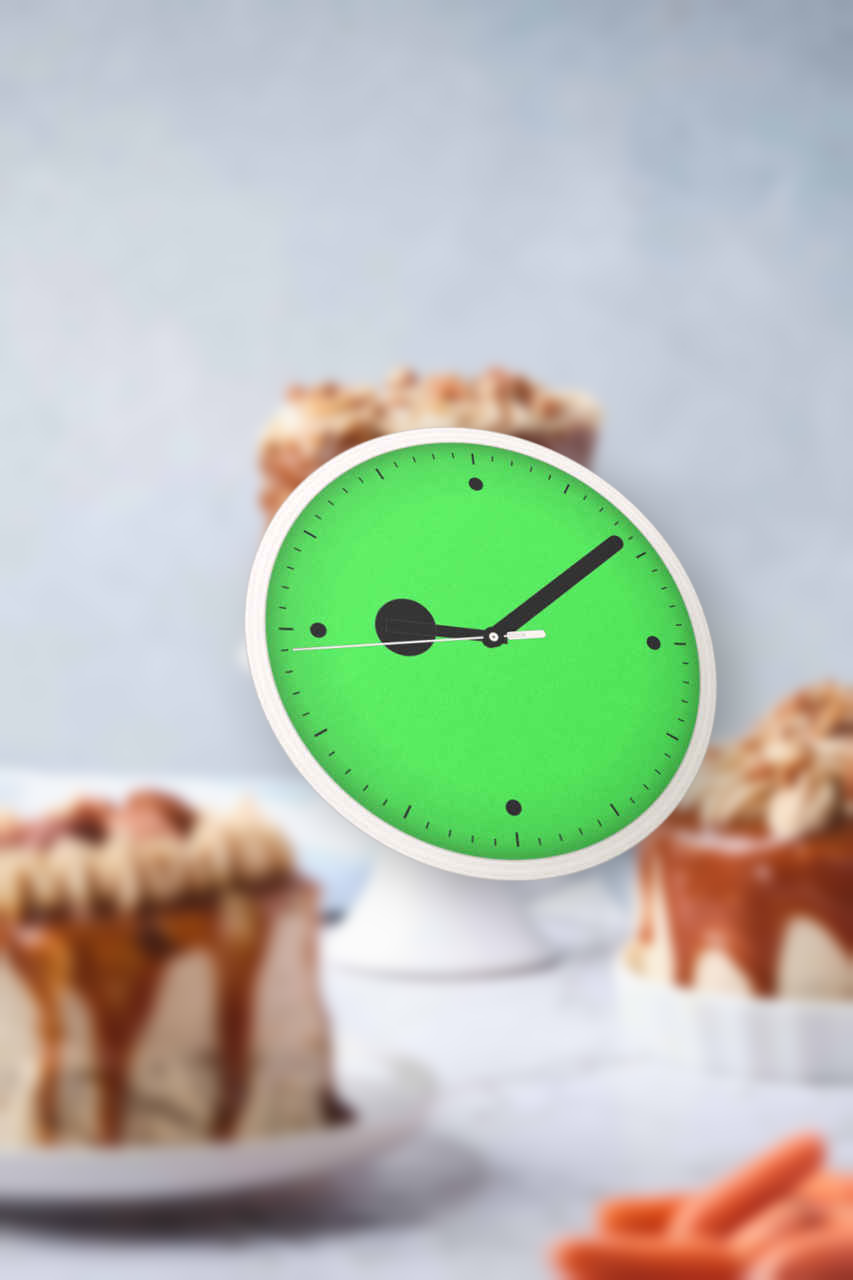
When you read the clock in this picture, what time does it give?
9:08:44
